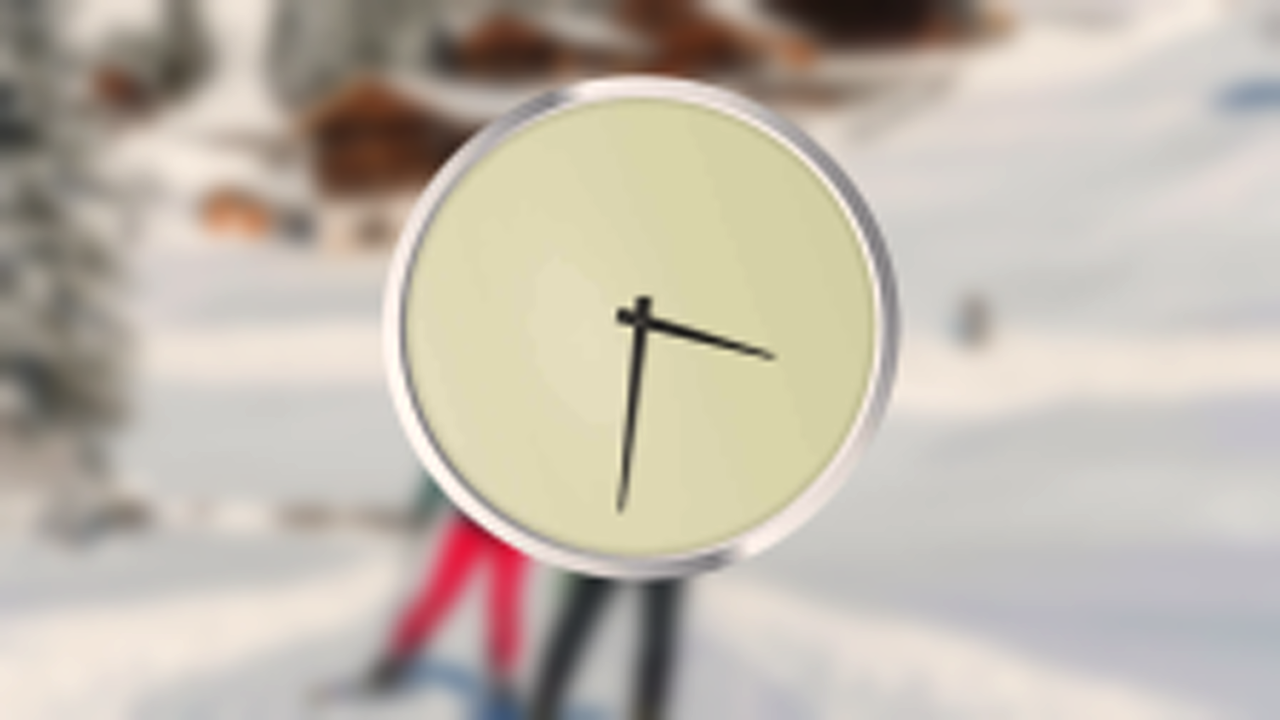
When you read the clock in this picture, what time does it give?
3:31
